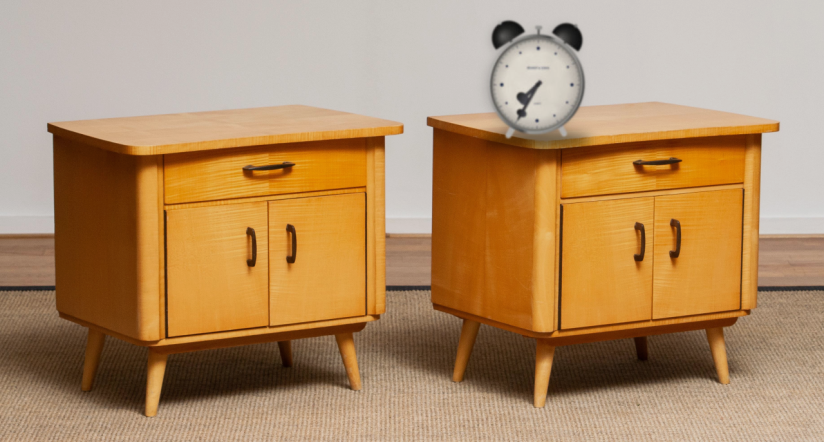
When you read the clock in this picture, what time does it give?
7:35
